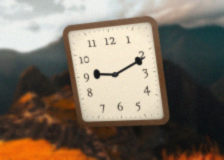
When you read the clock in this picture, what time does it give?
9:11
